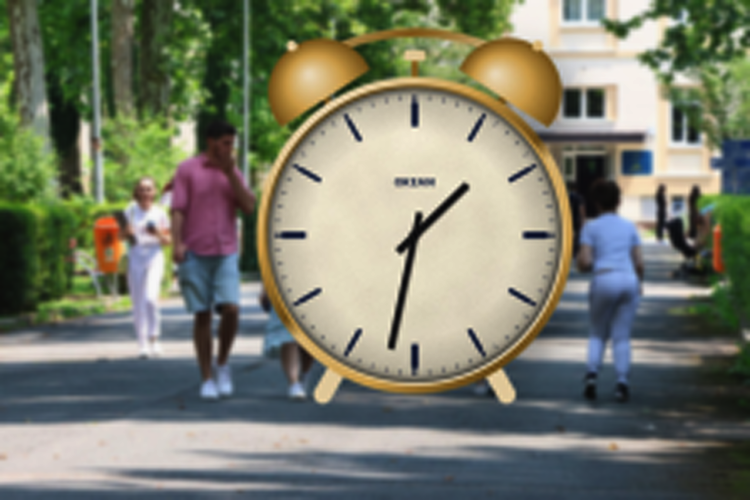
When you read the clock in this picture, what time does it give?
1:32
